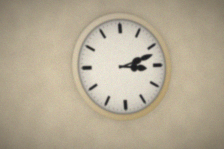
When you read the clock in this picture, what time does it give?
3:12
